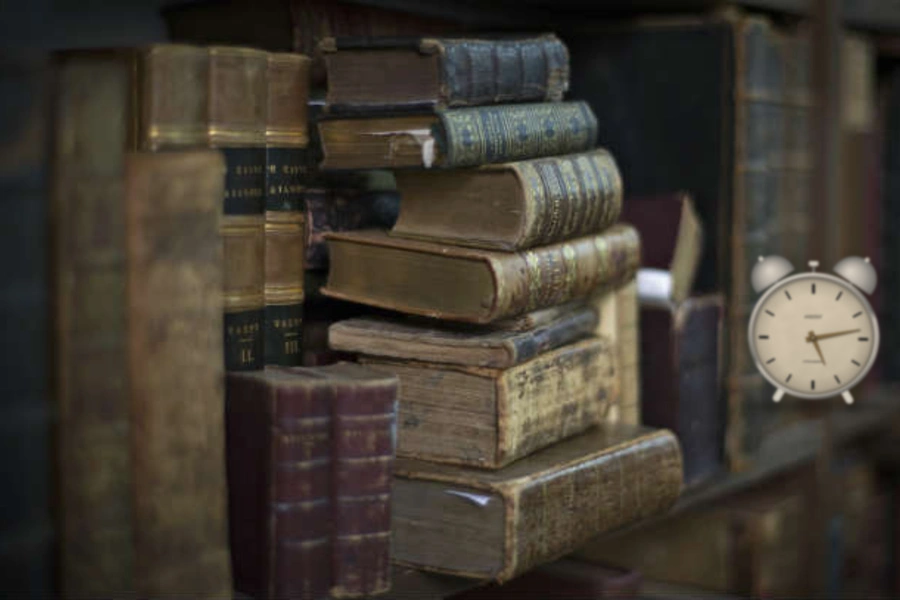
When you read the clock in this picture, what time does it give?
5:13
